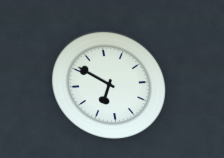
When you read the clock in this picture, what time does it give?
6:51
